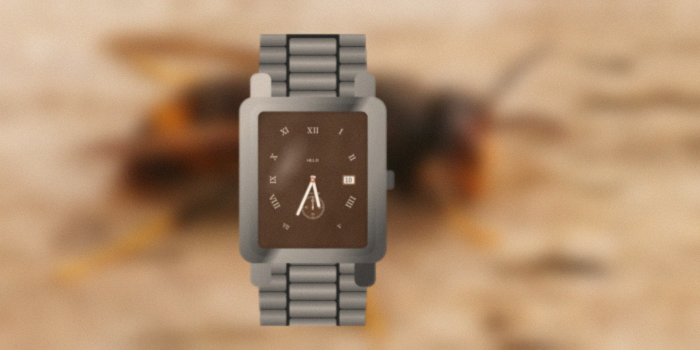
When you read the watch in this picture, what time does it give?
5:34
